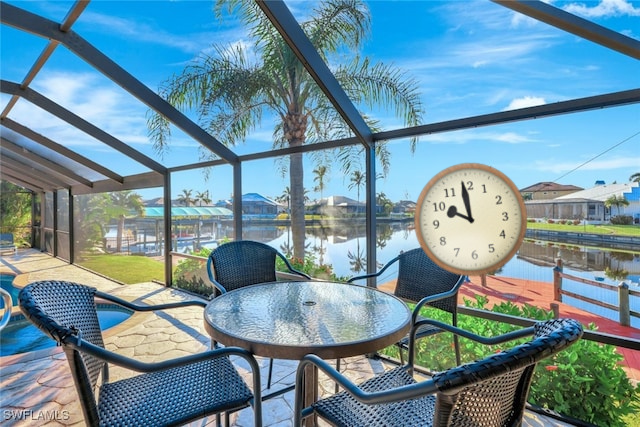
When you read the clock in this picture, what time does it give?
9:59
